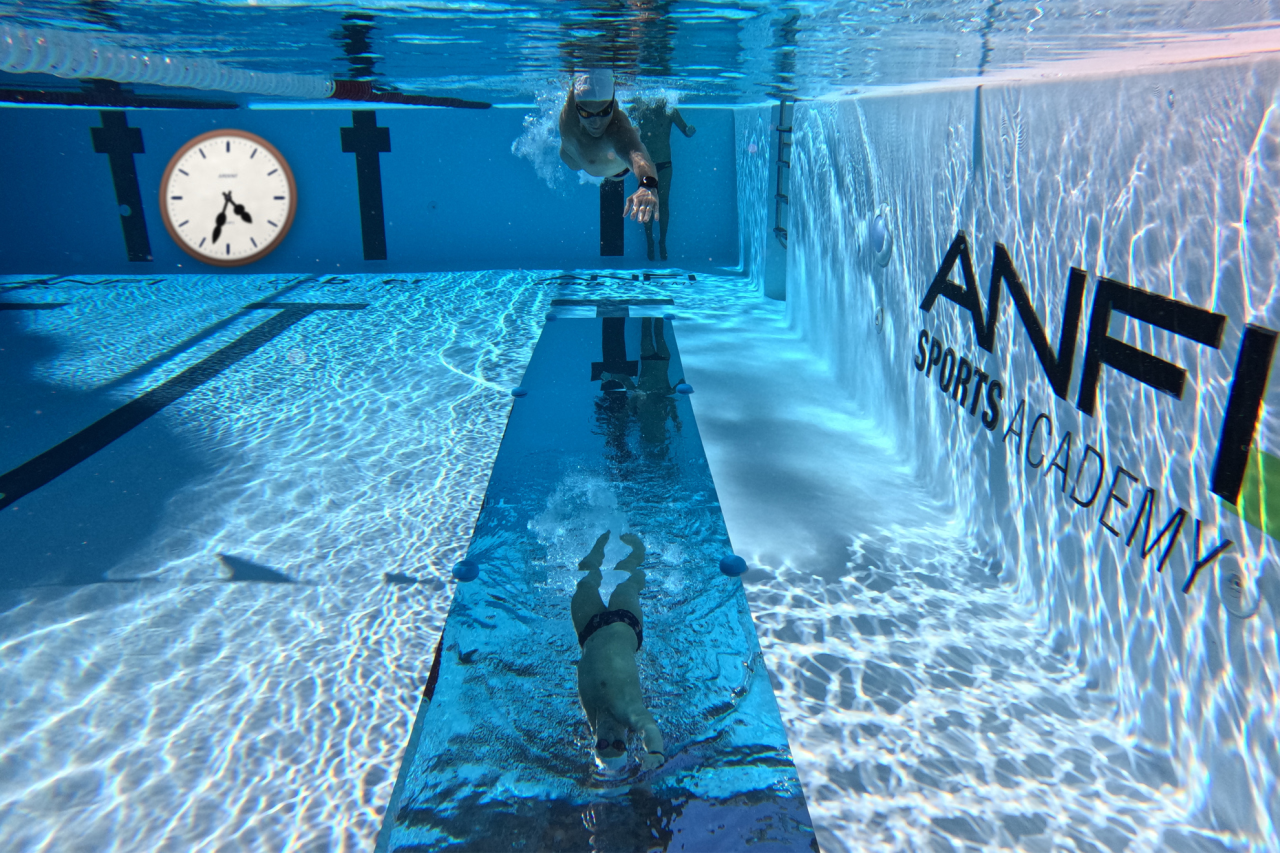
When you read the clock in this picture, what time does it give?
4:33
